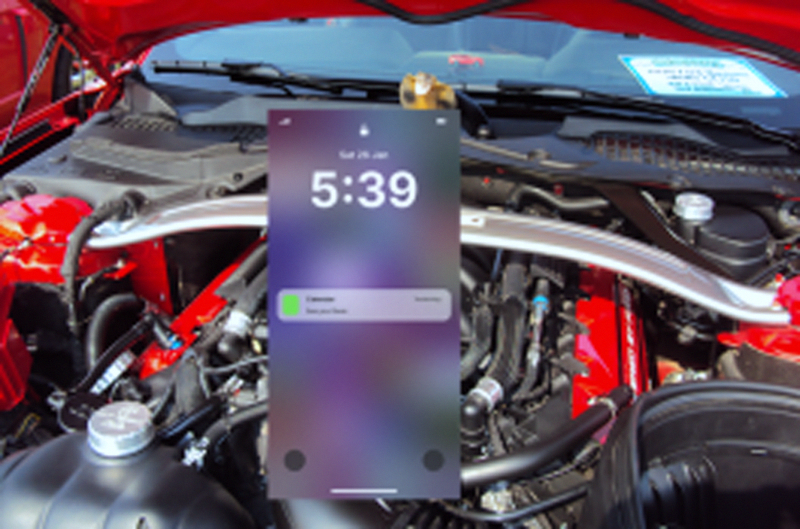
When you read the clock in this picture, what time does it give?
5:39
